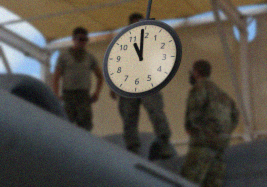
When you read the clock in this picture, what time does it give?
10:59
